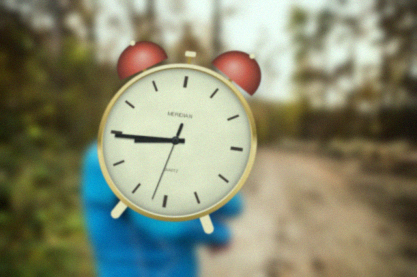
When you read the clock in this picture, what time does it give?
8:44:32
